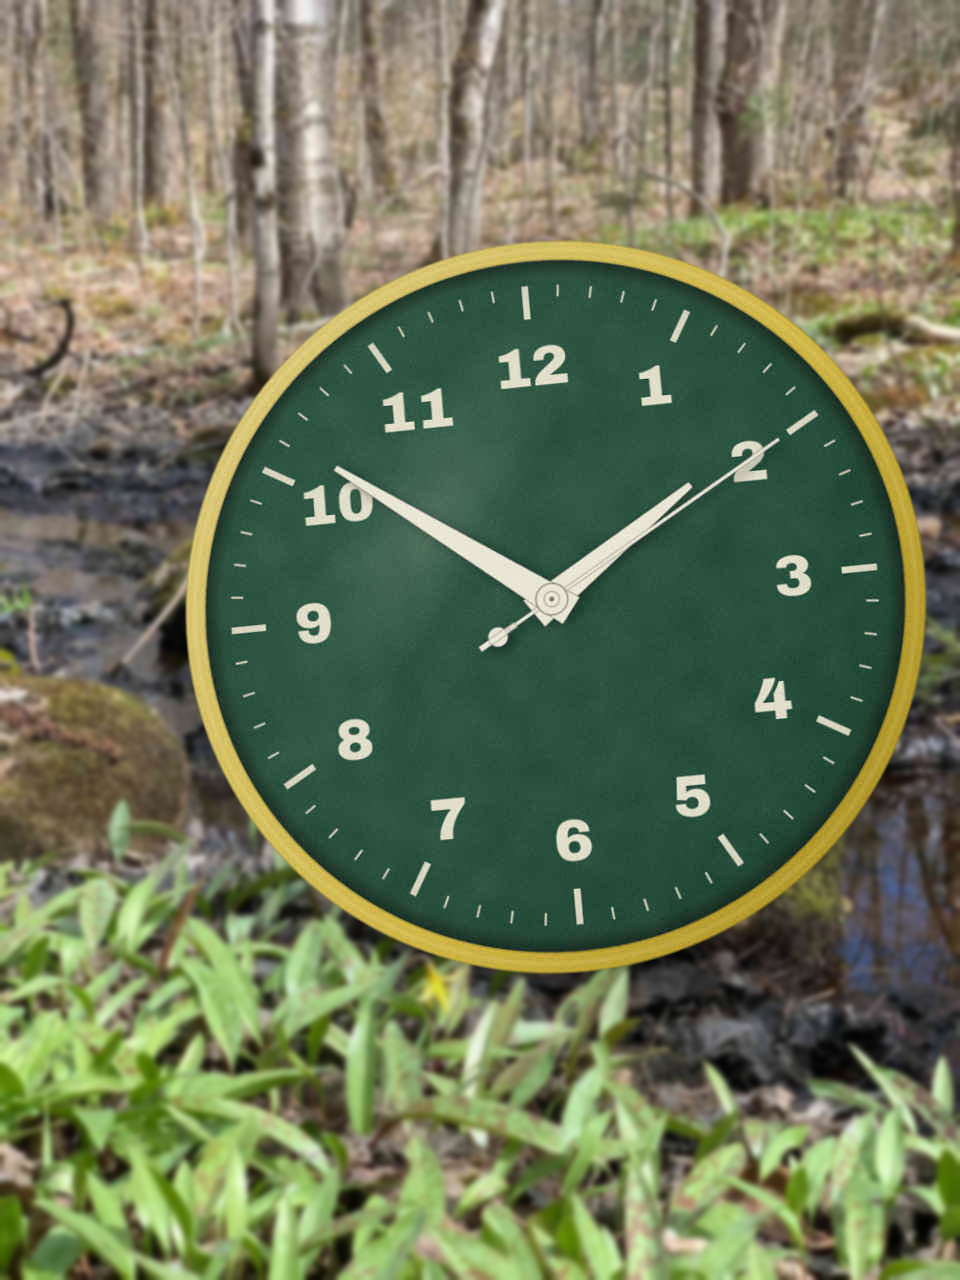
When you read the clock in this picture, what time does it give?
1:51:10
